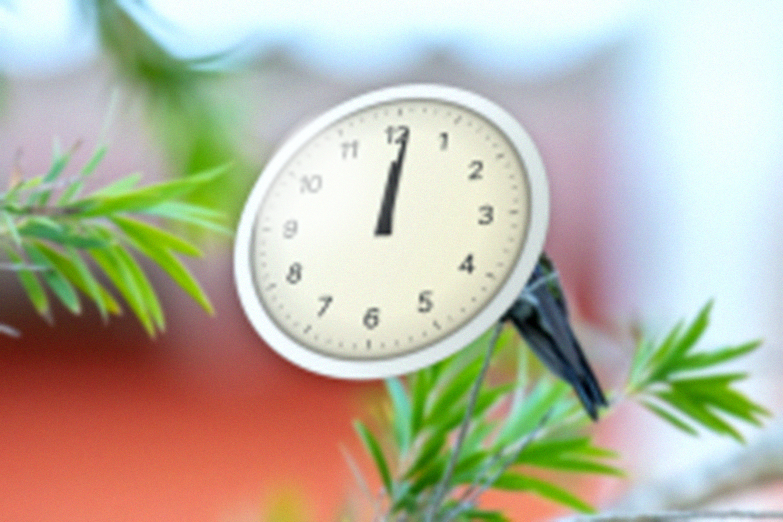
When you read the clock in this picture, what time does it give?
12:01
